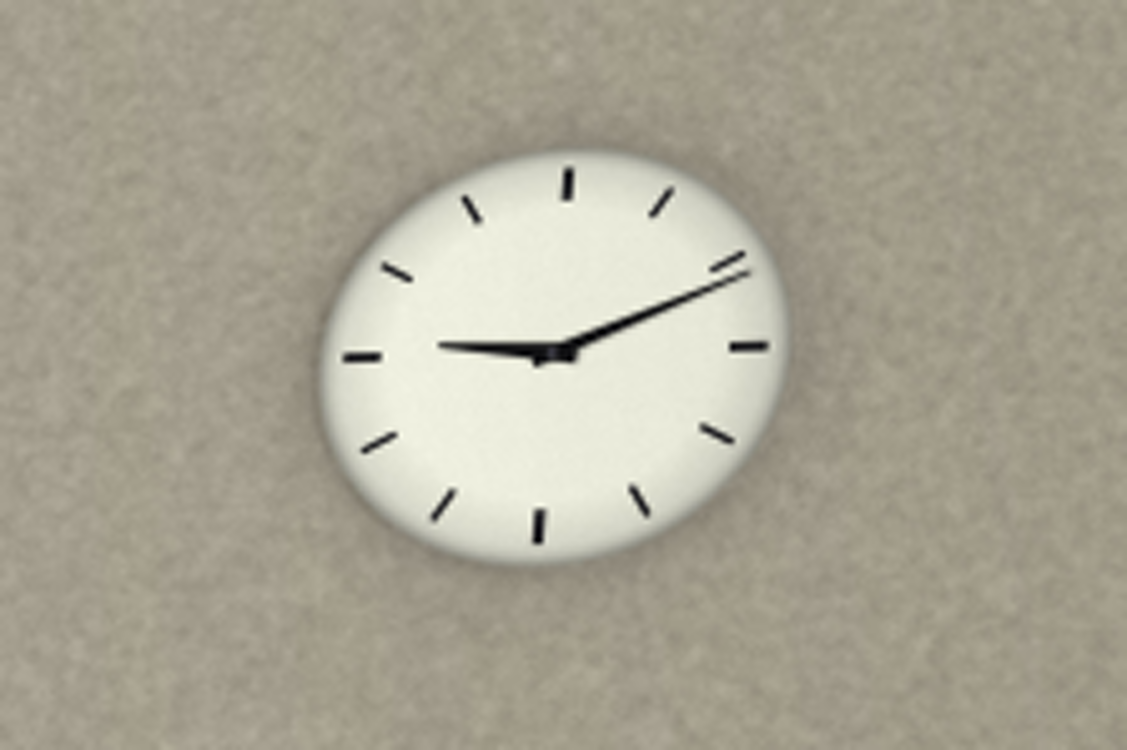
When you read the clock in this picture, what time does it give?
9:11
